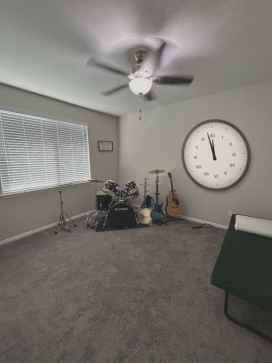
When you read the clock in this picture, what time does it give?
11:58
